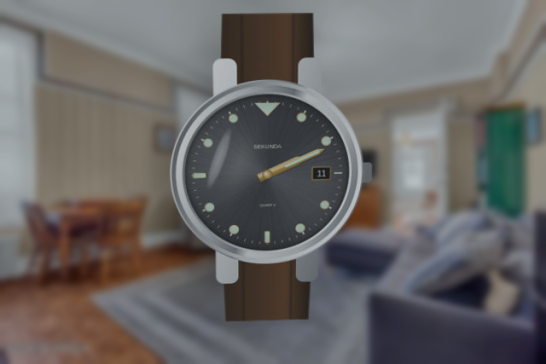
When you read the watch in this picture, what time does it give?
2:11
